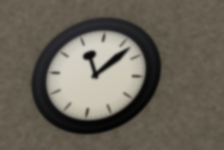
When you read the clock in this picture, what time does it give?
11:07
